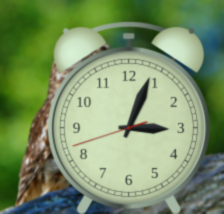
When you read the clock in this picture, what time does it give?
3:03:42
